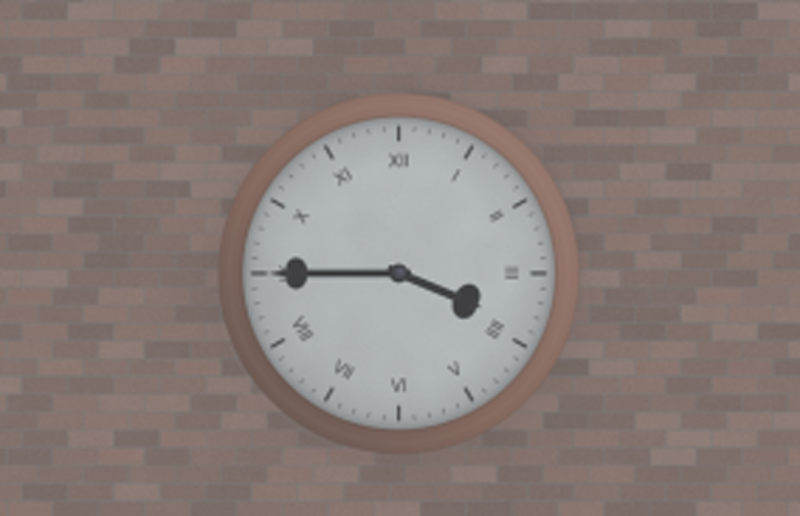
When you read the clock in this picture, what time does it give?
3:45
